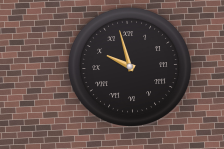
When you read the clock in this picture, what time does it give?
9:58
